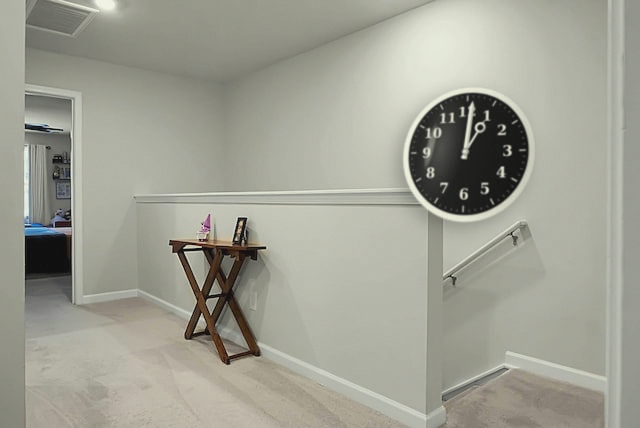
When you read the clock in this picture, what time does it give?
1:01
